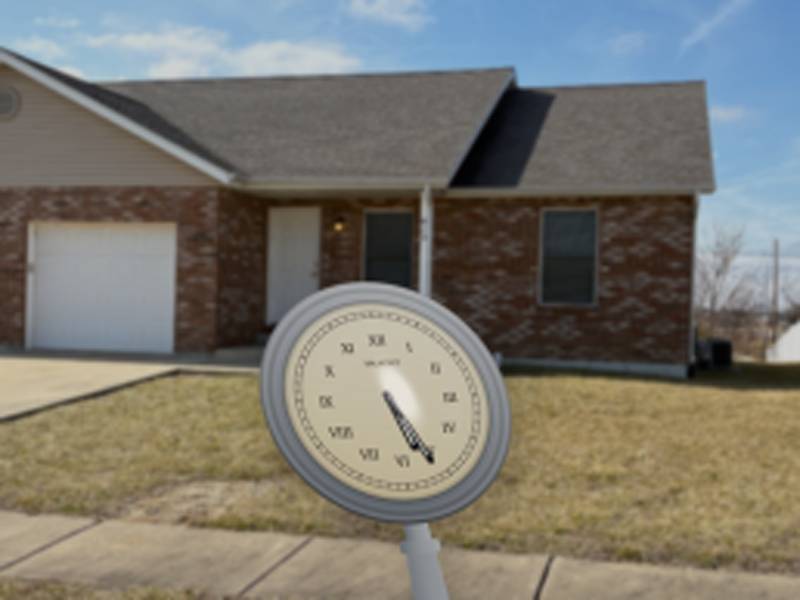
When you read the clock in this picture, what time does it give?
5:26
